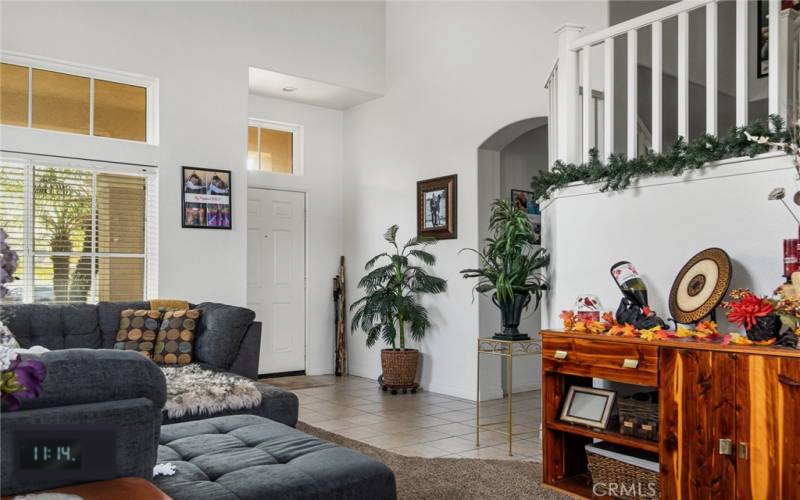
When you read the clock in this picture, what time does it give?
11:14
